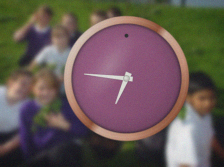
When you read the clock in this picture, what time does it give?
6:46
